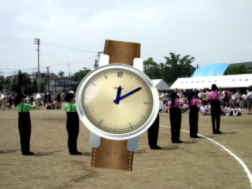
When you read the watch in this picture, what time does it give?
12:09
